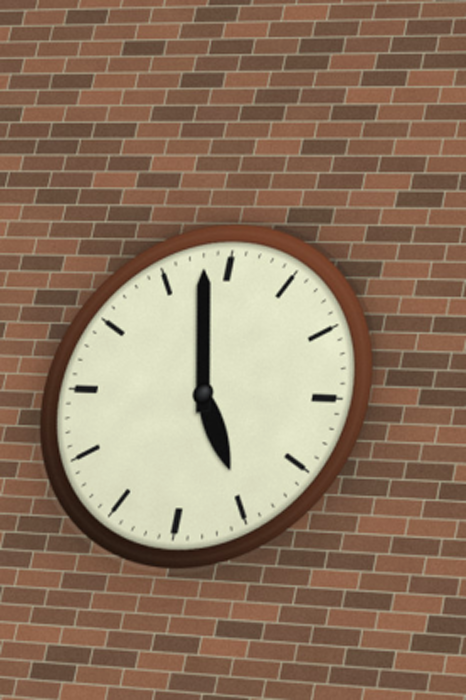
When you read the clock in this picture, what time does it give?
4:58
